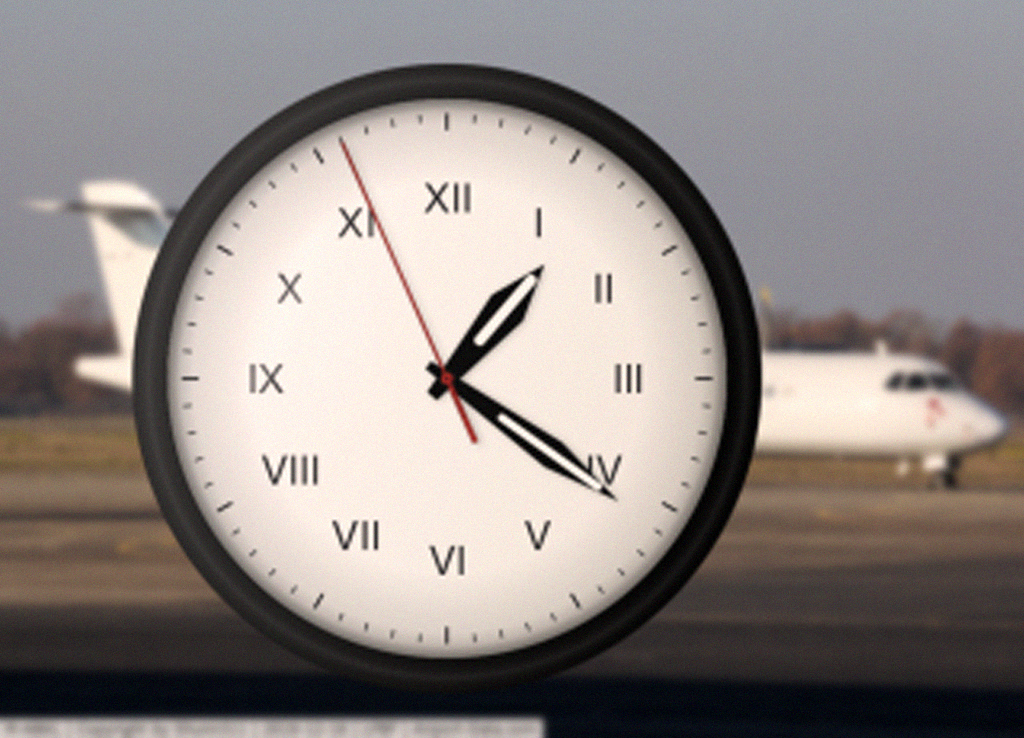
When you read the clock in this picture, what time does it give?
1:20:56
